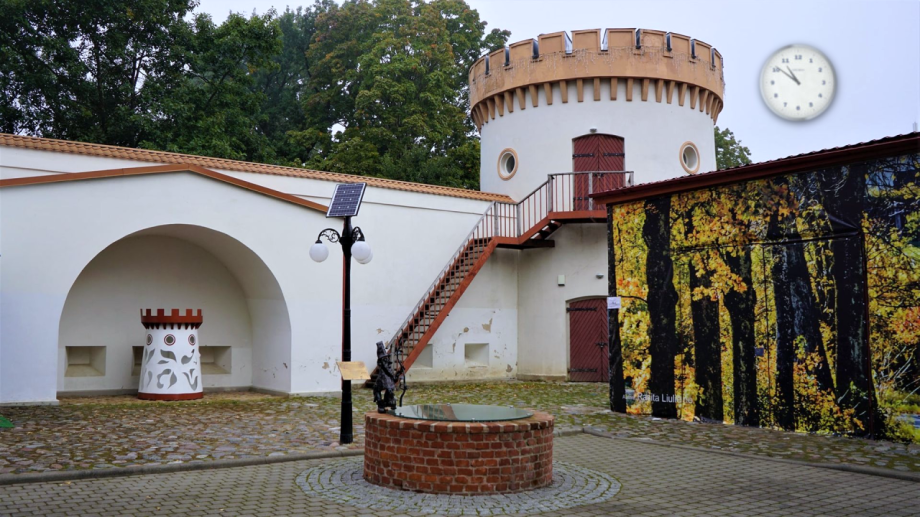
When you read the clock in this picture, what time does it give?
10:51
